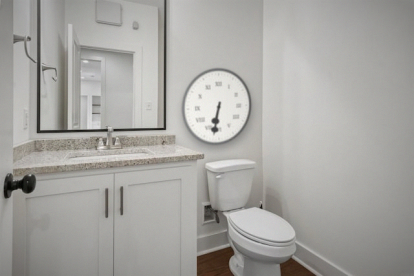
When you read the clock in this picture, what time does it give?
6:32
